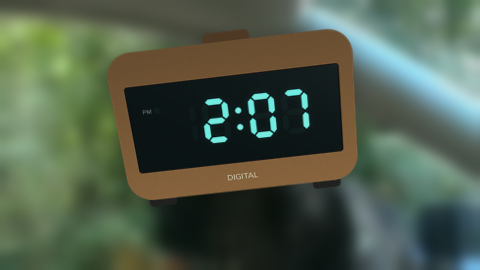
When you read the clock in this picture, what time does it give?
2:07
